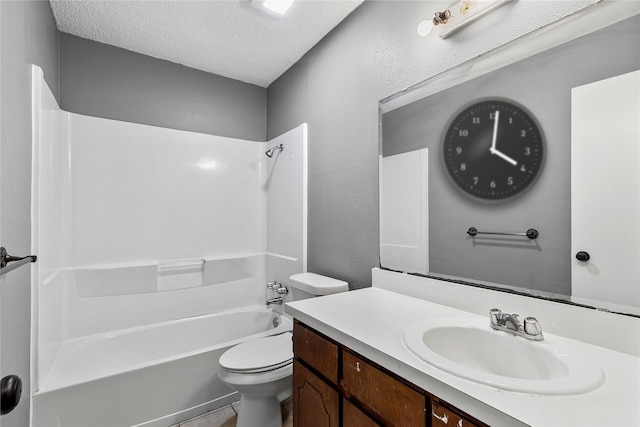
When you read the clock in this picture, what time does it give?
4:01
